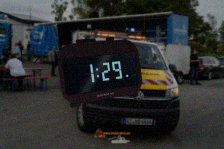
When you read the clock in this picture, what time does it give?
1:29
